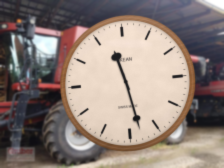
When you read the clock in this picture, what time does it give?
11:28
